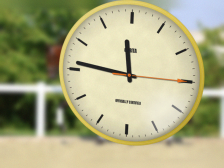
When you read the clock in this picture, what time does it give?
11:46:15
